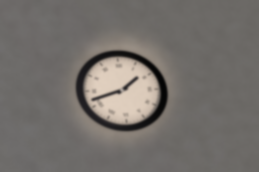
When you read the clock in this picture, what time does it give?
1:42
